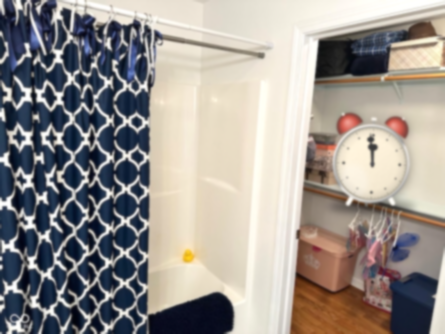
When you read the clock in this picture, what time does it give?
11:59
